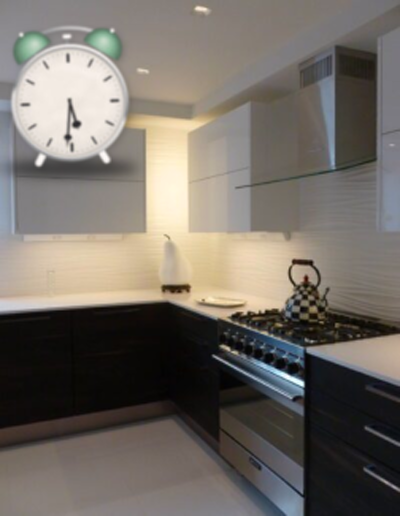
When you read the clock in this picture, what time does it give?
5:31
